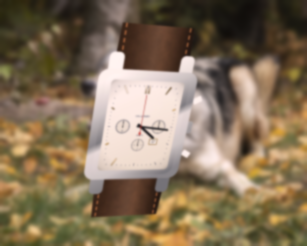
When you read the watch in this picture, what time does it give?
4:16
